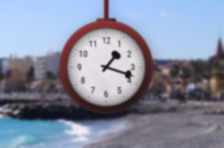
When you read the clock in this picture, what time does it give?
1:18
